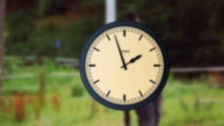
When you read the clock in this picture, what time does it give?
1:57
